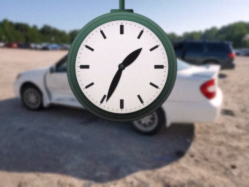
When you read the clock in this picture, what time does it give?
1:34
